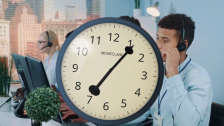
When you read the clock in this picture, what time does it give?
7:06
